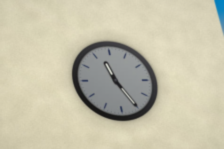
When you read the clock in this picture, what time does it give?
11:25
